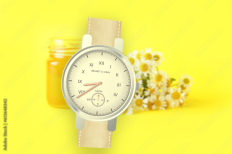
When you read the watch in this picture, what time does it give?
8:39
